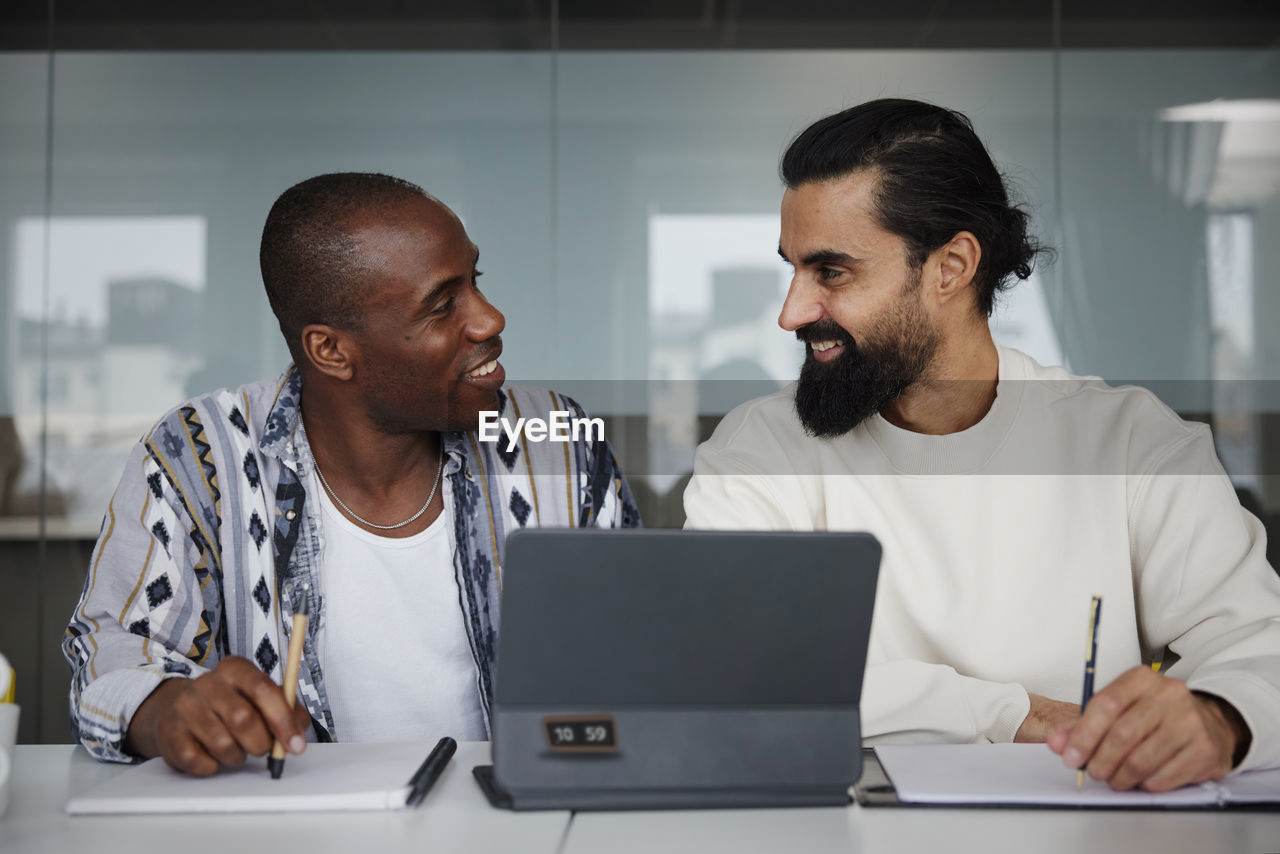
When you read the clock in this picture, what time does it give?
10:59
